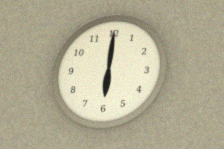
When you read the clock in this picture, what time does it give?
6:00
